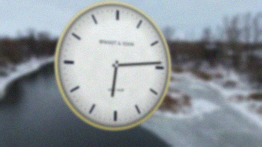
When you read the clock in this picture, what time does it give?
6:14
